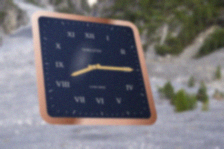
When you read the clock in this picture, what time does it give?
8:15
